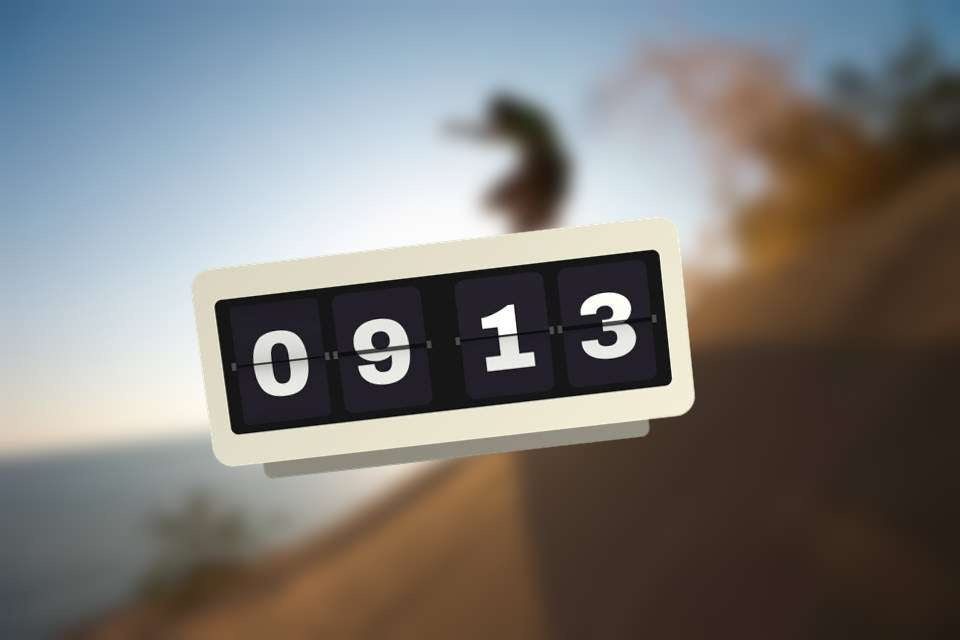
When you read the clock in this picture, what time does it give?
9:13
